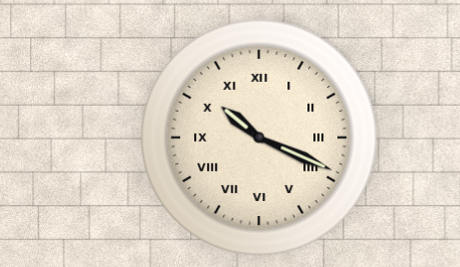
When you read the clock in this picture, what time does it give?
10:19
